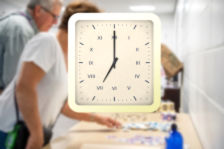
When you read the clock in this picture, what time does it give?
7:00
